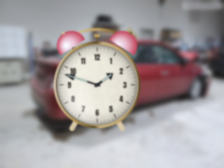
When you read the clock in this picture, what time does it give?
1:48
